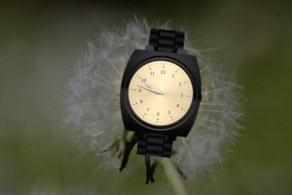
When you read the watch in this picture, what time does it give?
9:47
